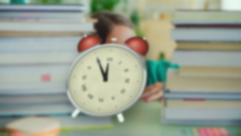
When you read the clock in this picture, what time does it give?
11:55
